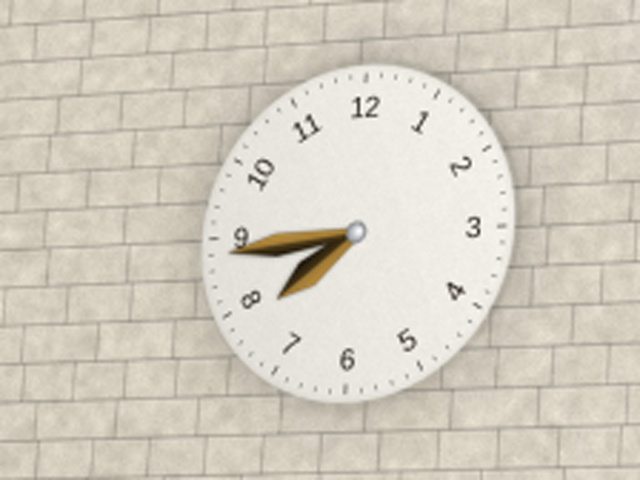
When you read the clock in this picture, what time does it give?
7:44
